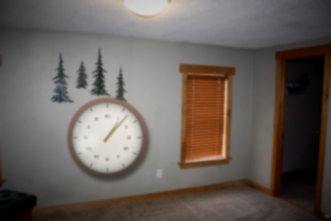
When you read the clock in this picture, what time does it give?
1:07
